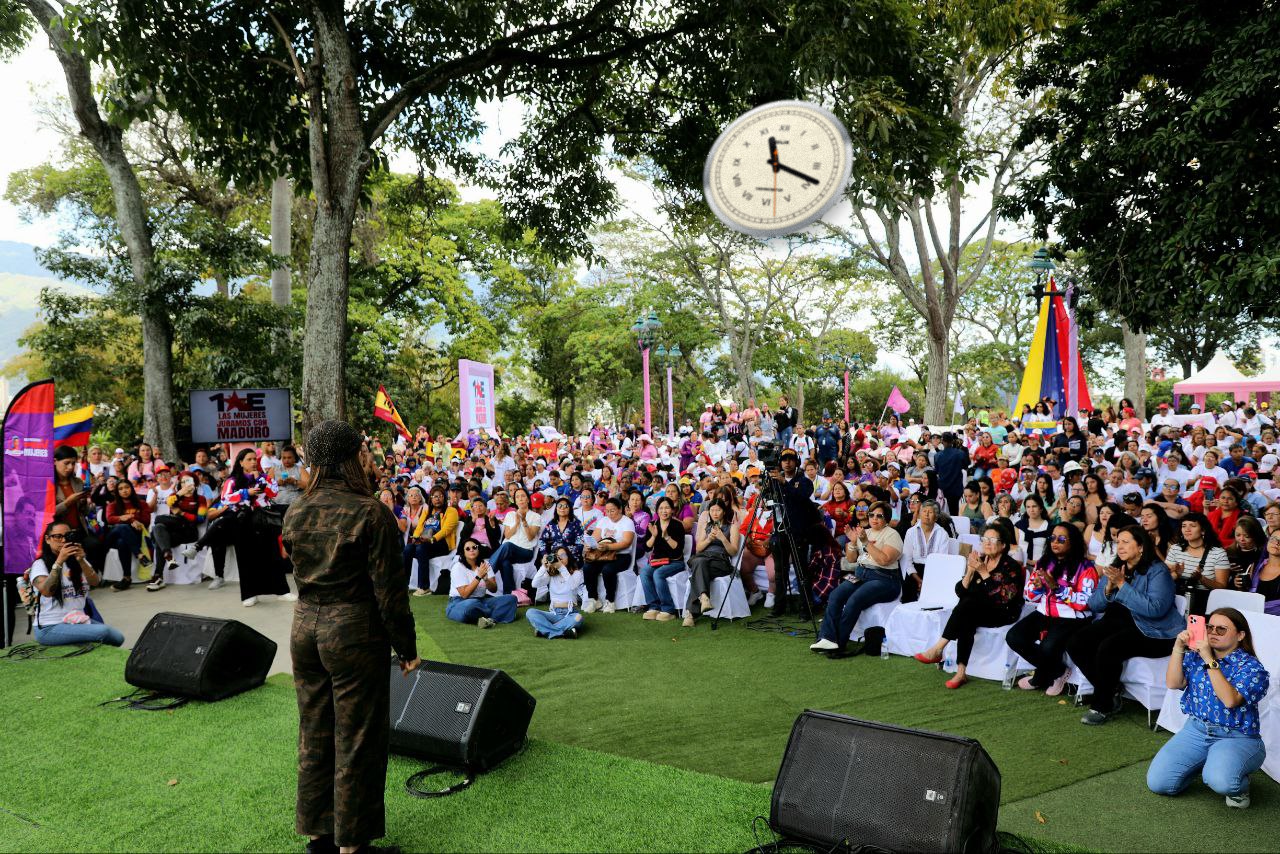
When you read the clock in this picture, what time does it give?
11:18:28
